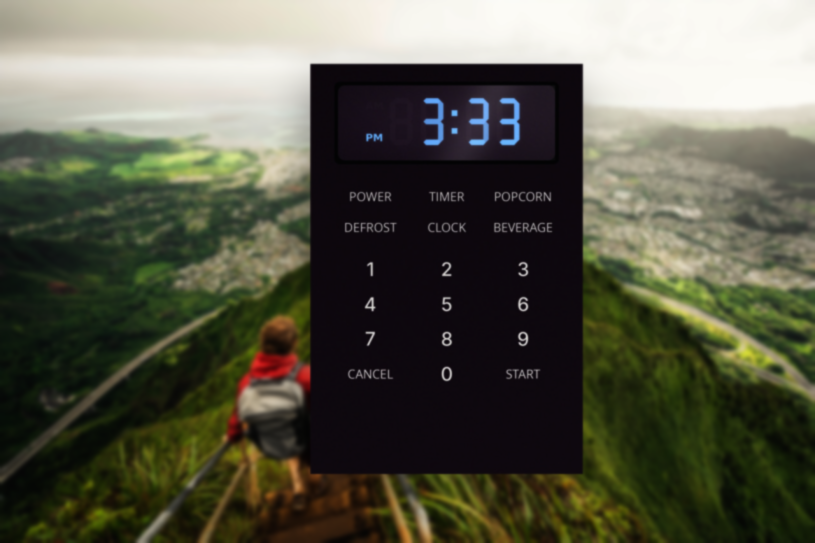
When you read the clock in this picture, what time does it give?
3:33
